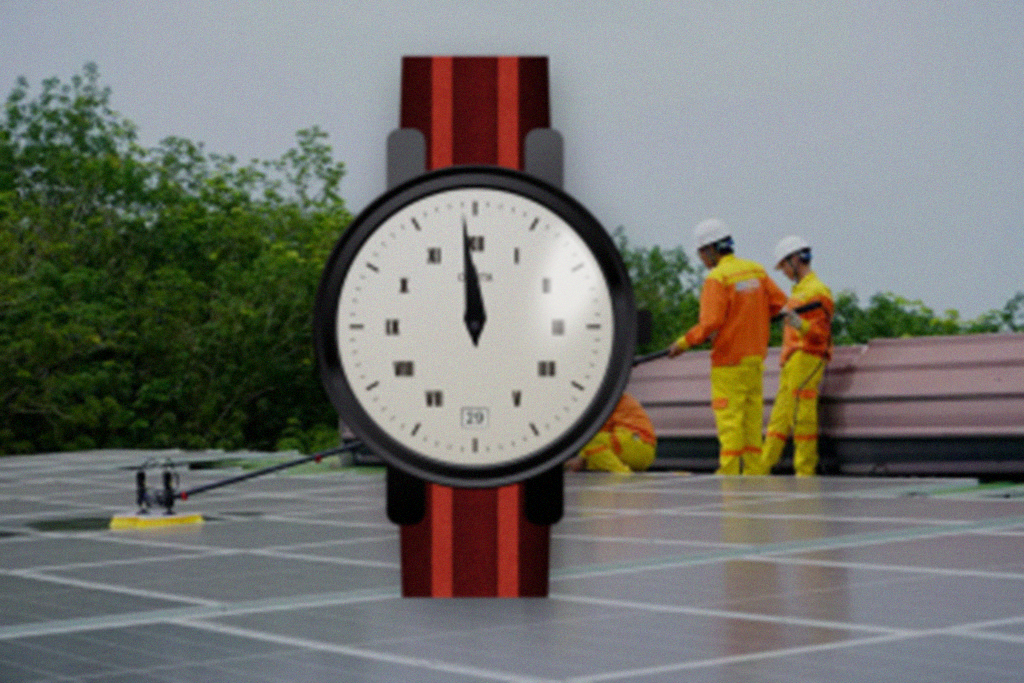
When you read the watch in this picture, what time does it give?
11:59
